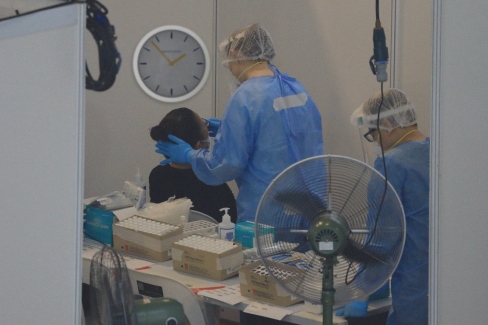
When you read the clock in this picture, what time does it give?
1:53
